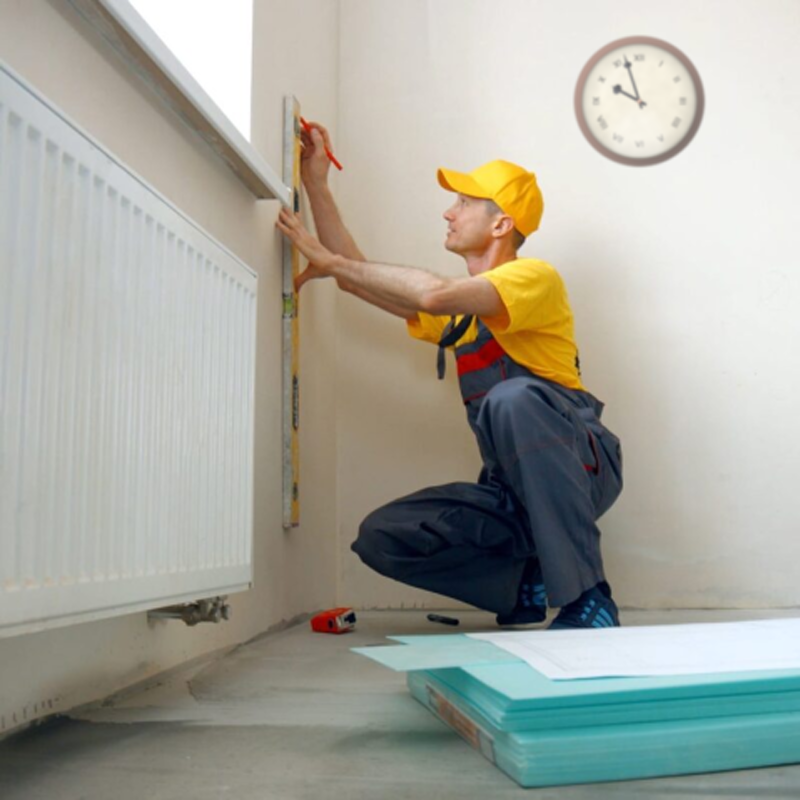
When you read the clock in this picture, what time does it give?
9:57
